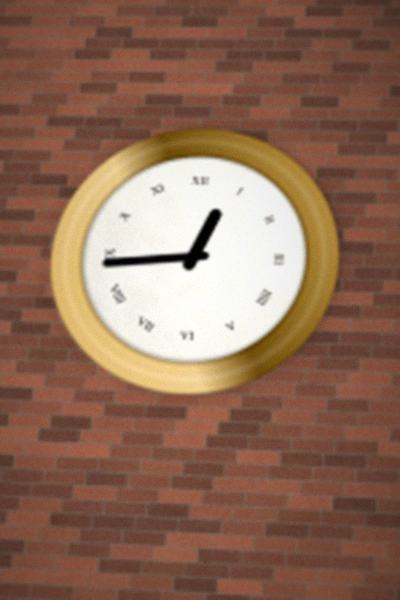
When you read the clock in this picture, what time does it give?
12:44
